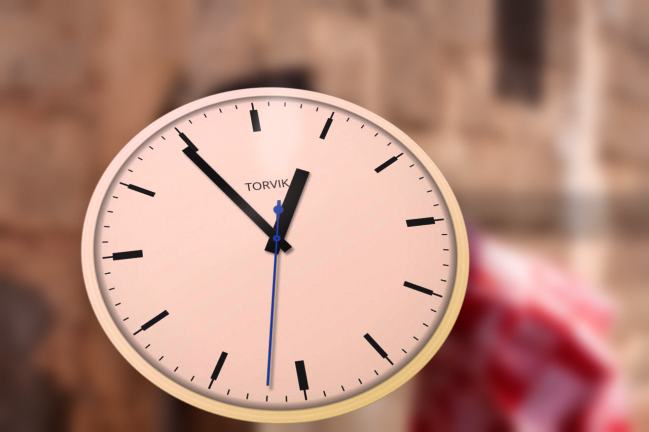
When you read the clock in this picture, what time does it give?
12:54:32
